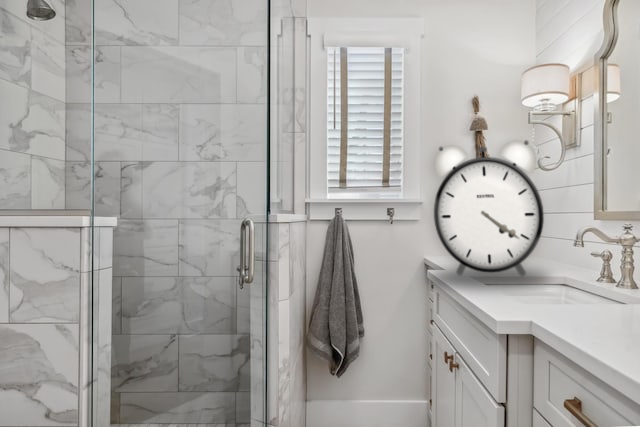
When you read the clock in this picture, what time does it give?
4:21
